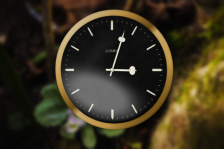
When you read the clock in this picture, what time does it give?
3:03
